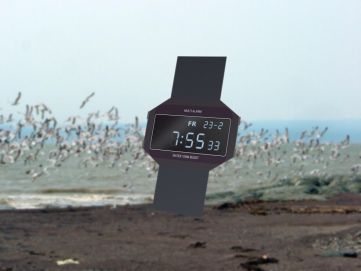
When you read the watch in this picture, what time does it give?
7:55:33
